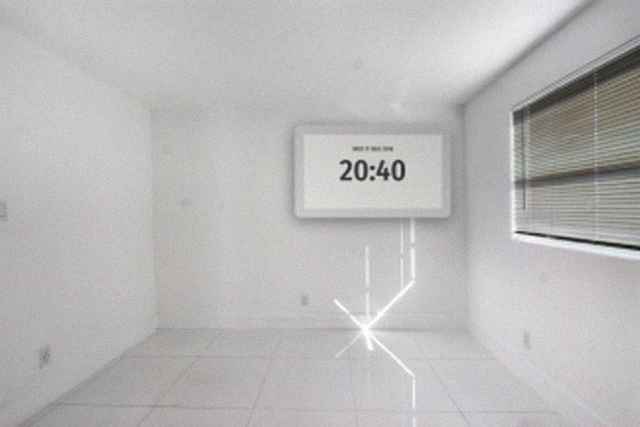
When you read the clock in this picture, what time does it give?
20:40
